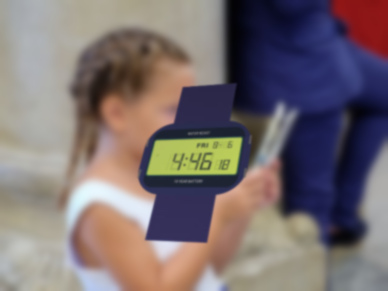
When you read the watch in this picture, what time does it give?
4:46
